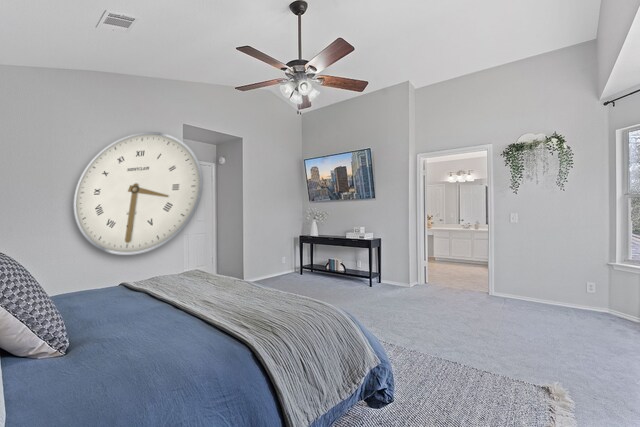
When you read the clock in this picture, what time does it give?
3:30
